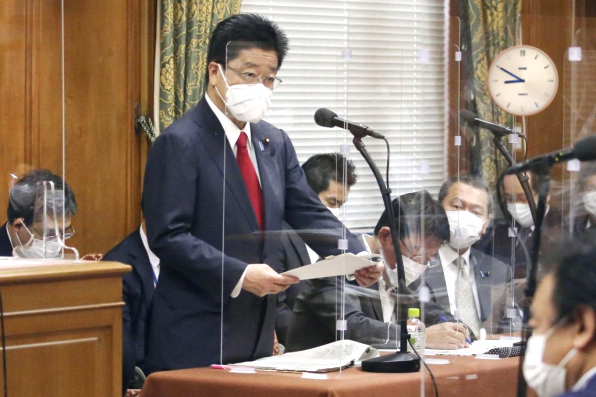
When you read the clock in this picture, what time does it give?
8:50
